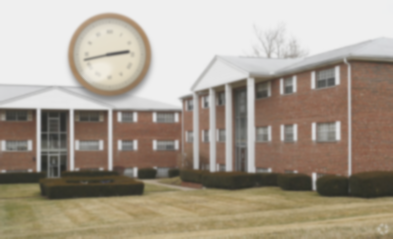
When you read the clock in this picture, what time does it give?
2:43
